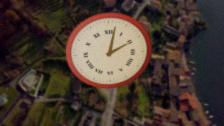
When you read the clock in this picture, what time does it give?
2:02
